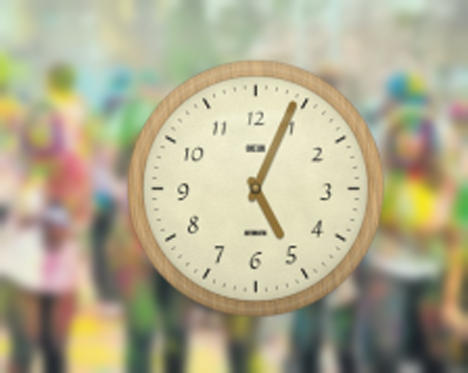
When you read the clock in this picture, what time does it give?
5:04
